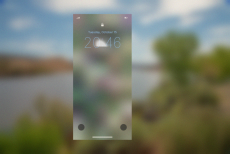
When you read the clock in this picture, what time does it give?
20:46
